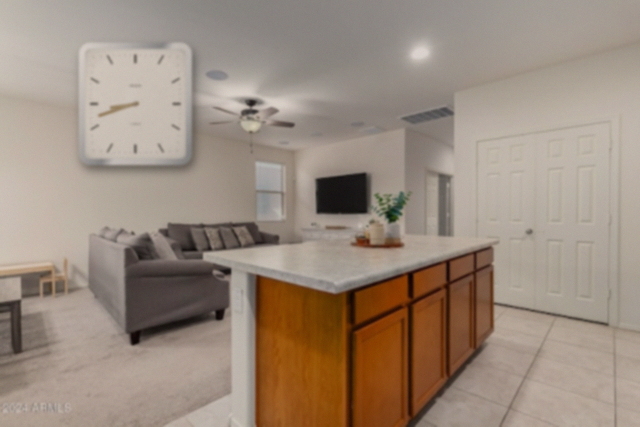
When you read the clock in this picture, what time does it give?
8:42
